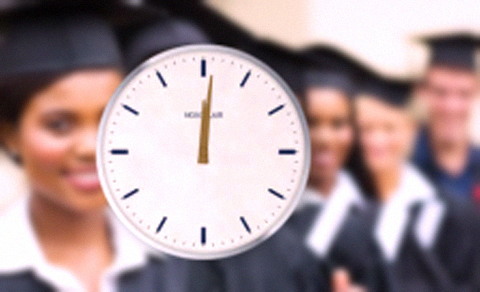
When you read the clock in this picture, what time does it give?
12:01
